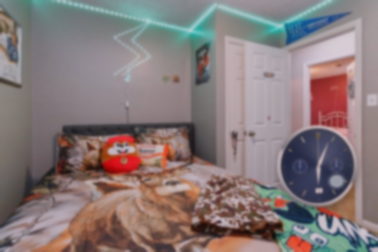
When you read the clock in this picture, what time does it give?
6:04
